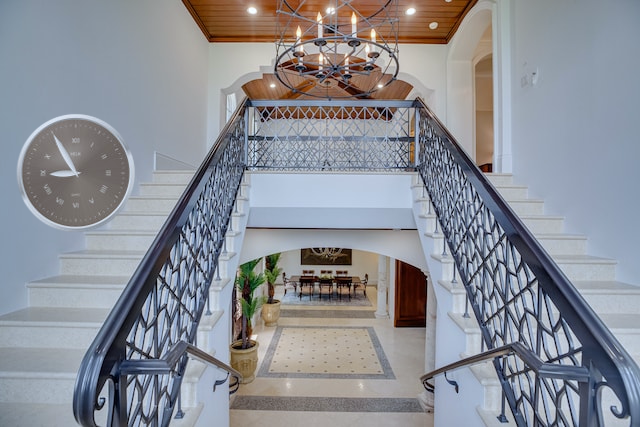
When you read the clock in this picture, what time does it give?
8:55
